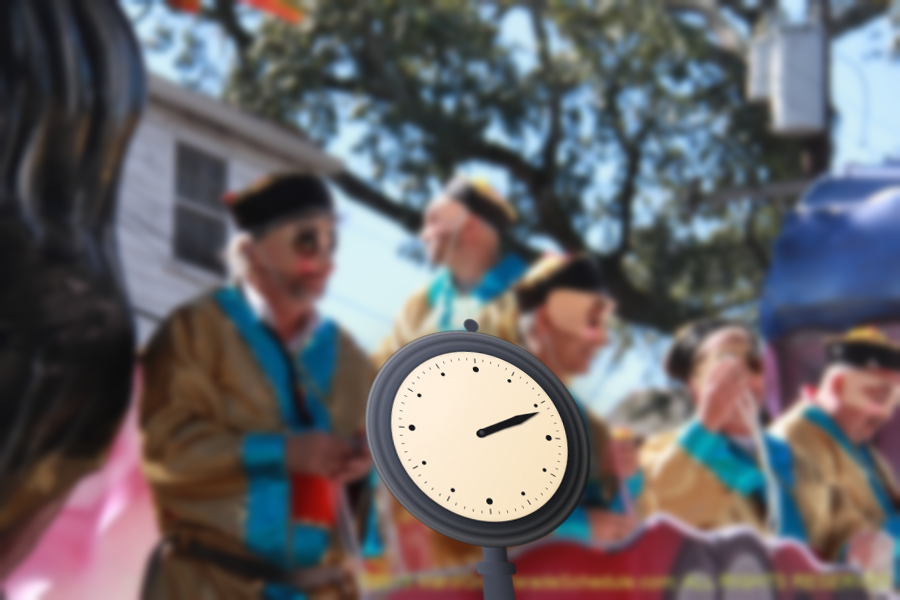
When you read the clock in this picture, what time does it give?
2:11
